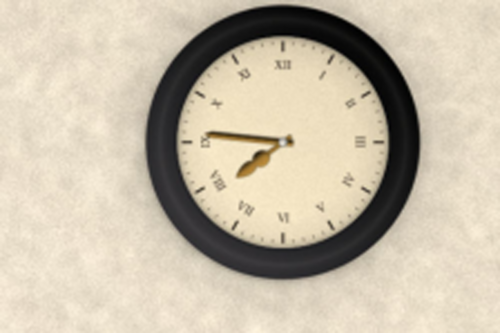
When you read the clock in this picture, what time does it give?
7:46
